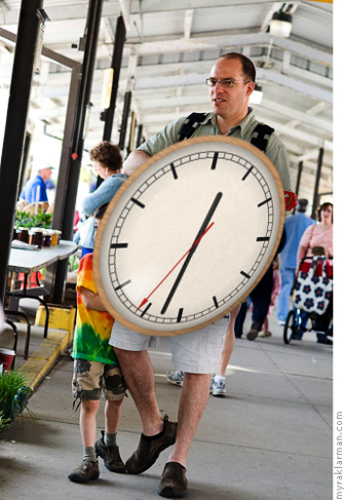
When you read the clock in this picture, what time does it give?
12:32:36
